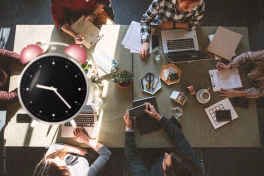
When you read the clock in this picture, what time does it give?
9:23
